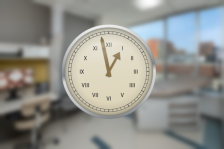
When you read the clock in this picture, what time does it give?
12:58
